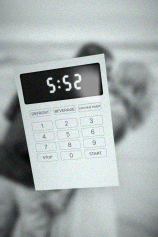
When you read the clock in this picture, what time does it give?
5:52
